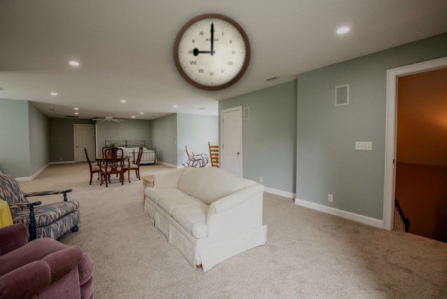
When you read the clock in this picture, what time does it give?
9:00
